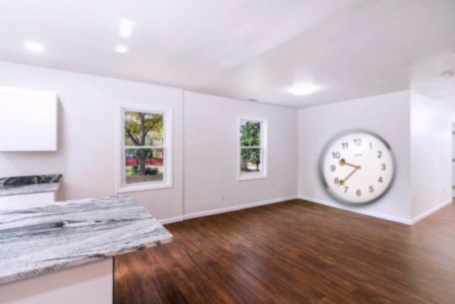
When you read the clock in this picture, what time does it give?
9:38
